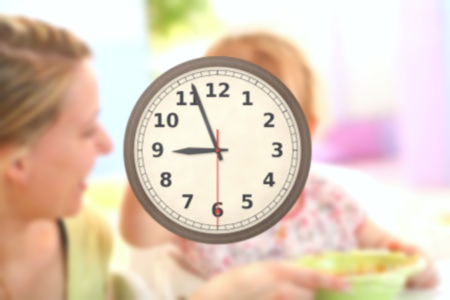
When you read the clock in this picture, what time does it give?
8:56:30
